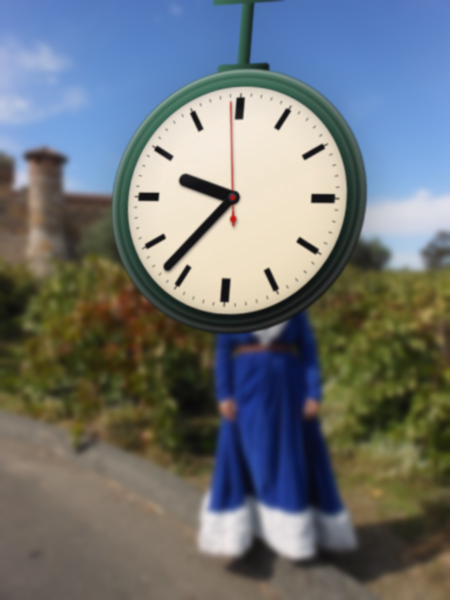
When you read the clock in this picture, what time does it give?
9:36:59
